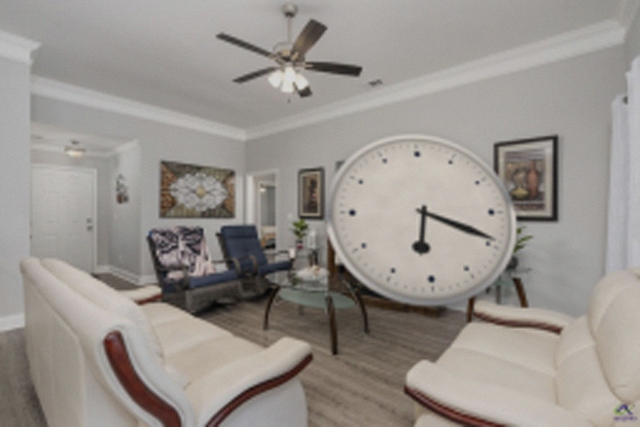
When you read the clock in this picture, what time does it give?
6:19
